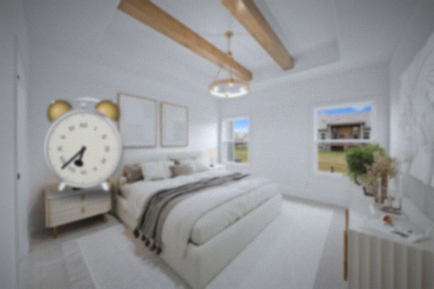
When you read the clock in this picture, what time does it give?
6:38
